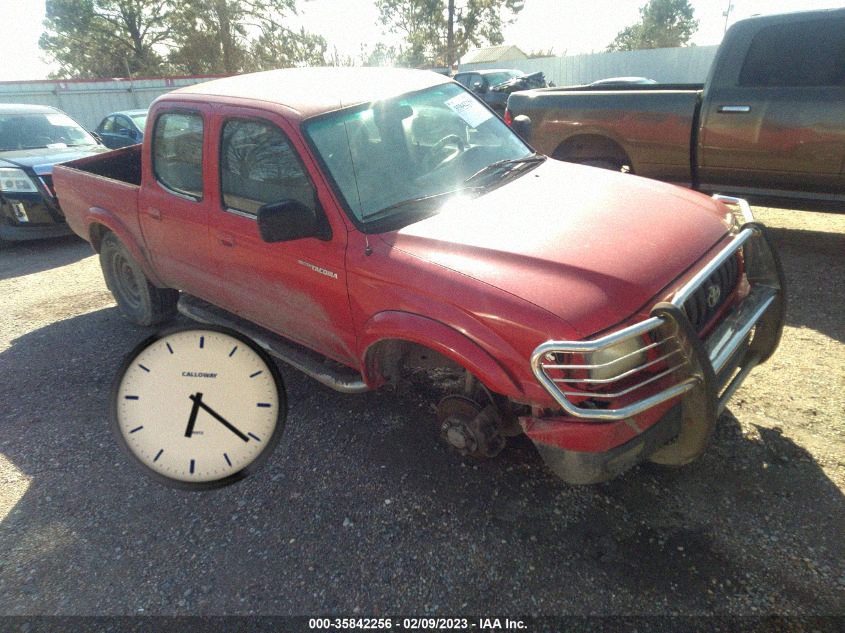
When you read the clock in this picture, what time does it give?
6:21
